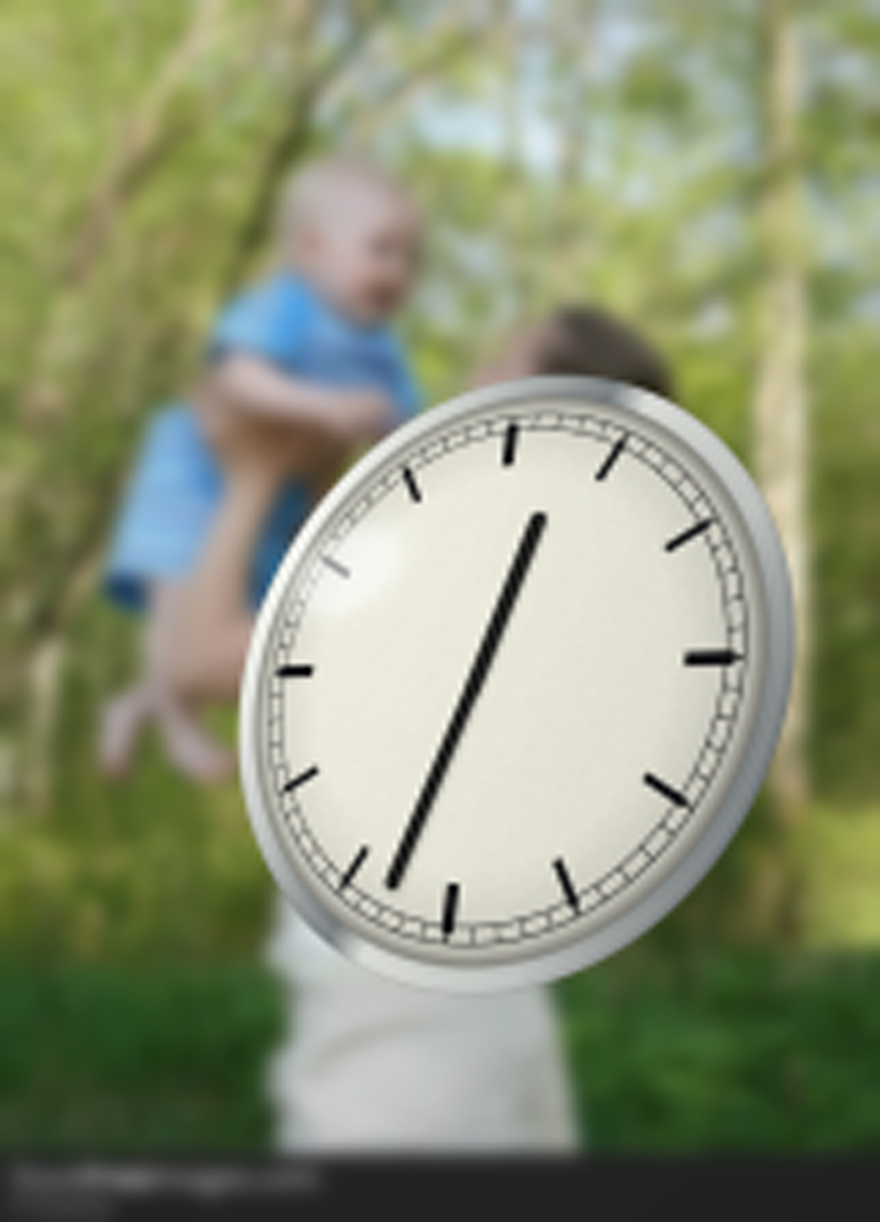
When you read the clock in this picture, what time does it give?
12:33
